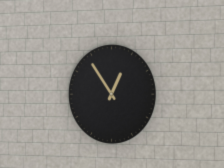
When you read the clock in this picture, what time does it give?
12:54
